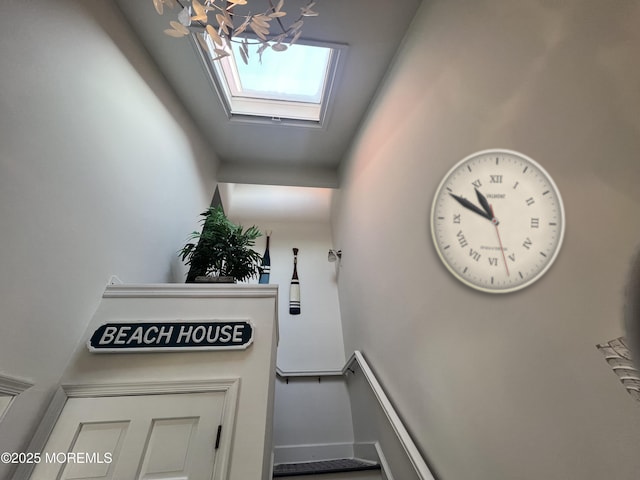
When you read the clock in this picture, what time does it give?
10:49:27
